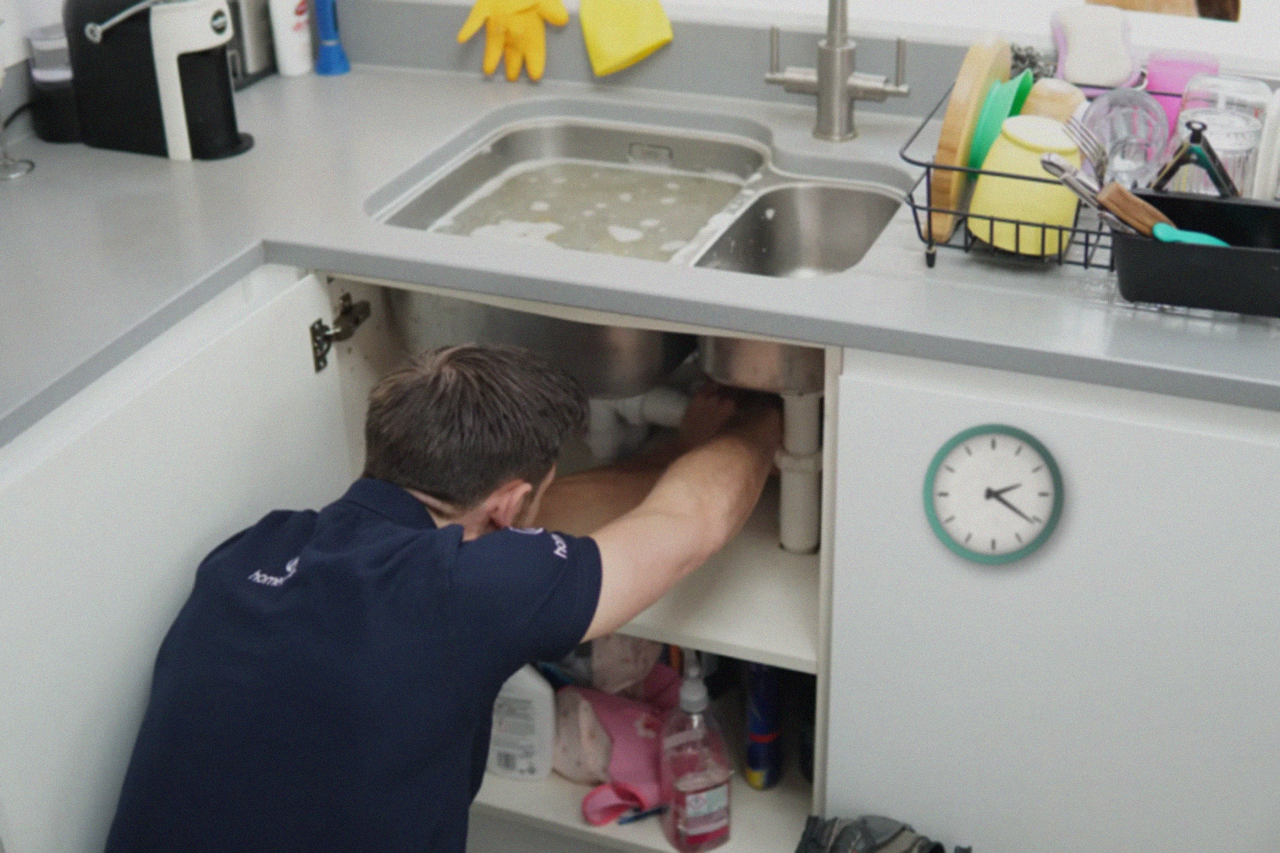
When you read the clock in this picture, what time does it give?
2:21
